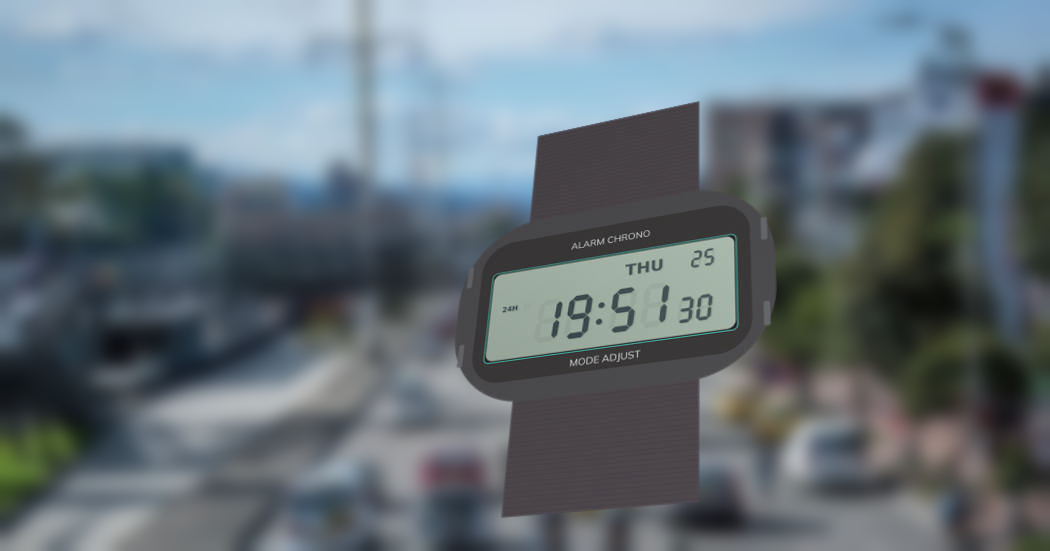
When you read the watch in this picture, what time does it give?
19:51:30
